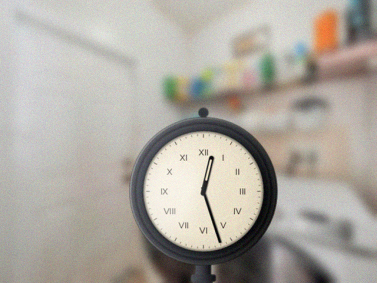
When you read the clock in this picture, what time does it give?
12:27
